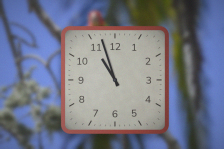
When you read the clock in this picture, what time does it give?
10:57
